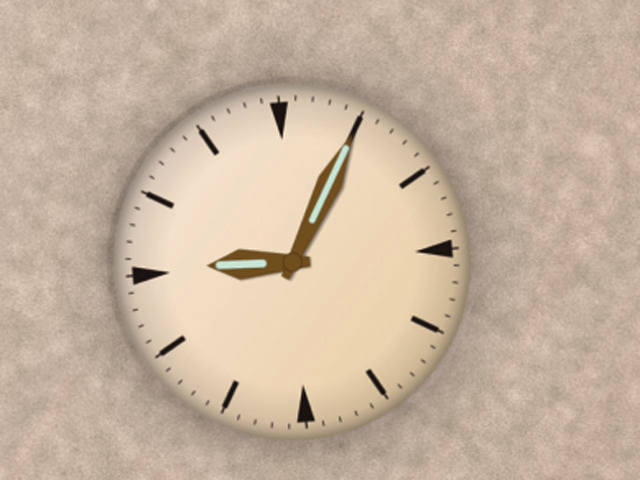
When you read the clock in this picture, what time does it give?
9:05
